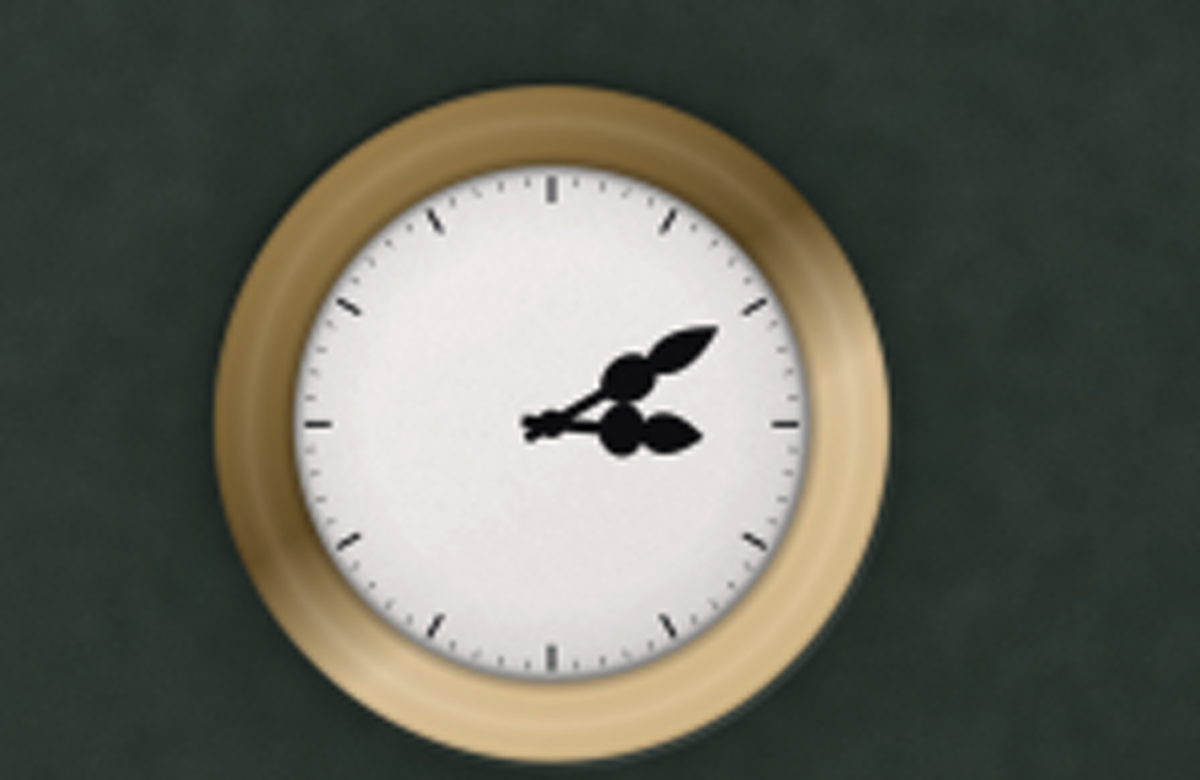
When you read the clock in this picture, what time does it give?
3:10
